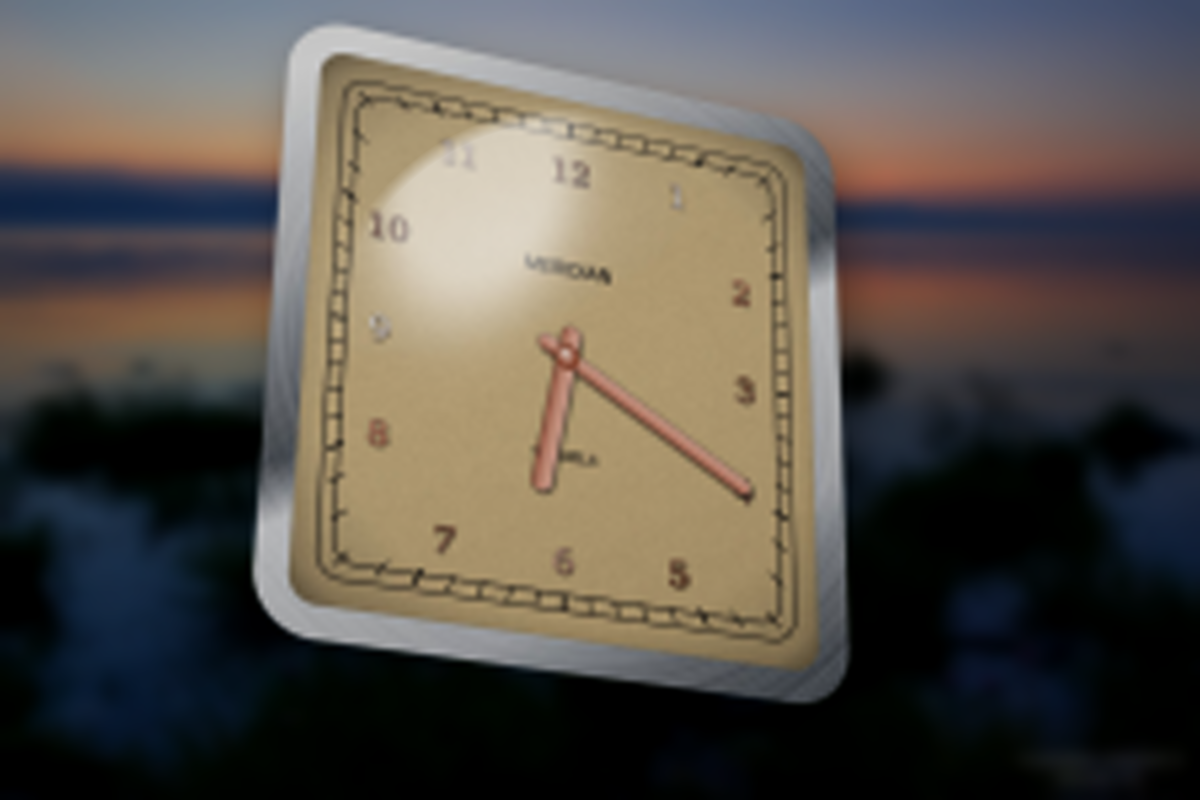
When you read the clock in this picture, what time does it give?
6:20
